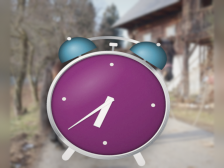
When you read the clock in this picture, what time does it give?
6:38
